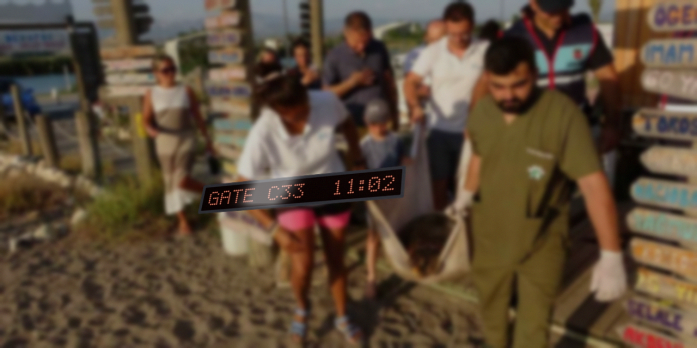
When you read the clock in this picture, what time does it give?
11:02
